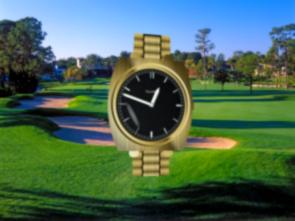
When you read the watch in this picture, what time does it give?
12:48
